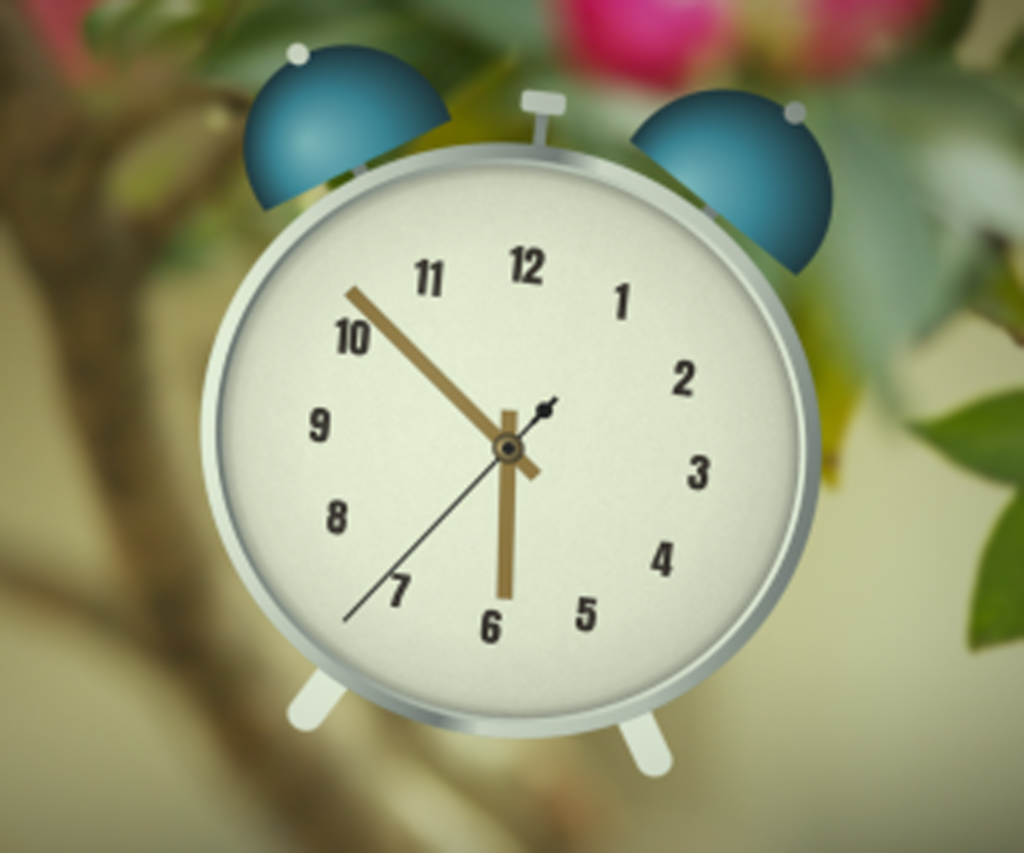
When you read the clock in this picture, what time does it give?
5:51:36
